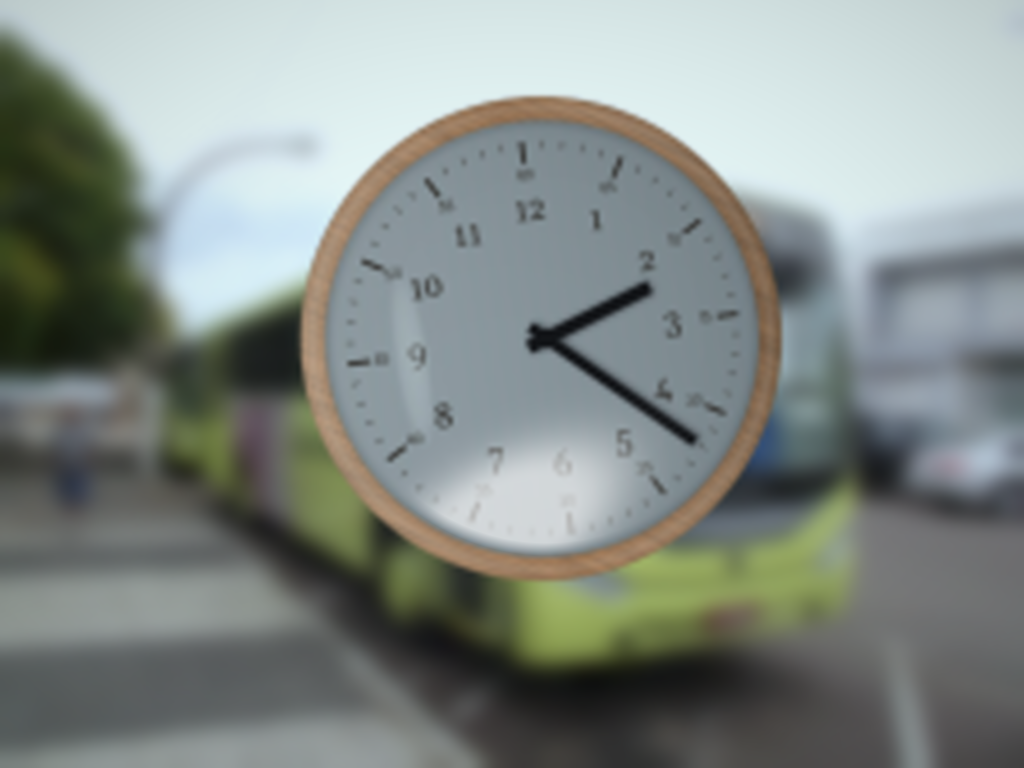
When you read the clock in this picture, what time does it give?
2:22
